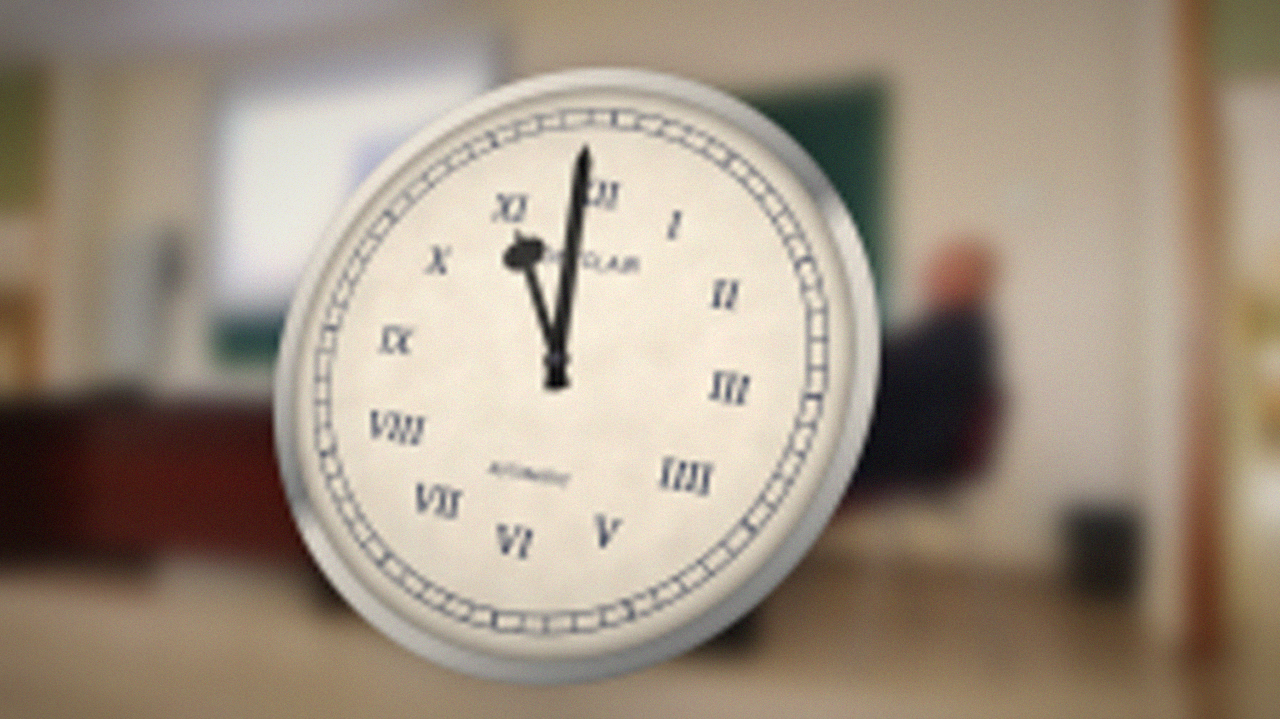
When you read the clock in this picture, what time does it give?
10:59
